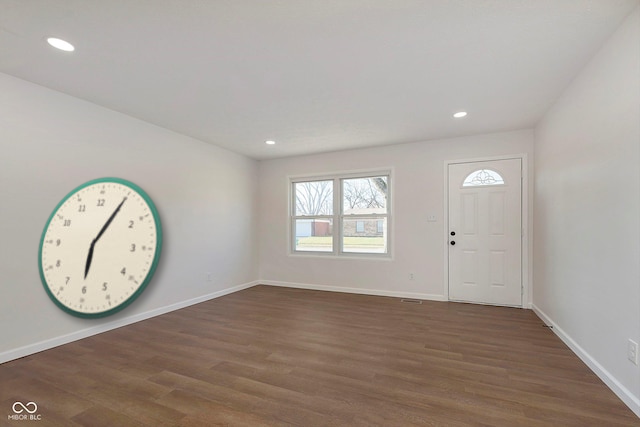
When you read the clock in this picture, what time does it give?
6:05
